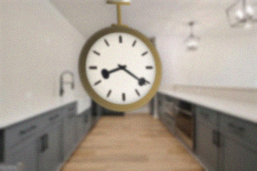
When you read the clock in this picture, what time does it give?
8:21
